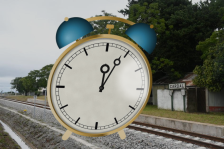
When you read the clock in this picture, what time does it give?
12:04
